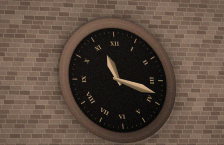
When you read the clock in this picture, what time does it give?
11:18
